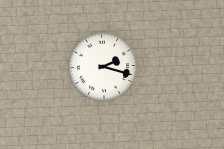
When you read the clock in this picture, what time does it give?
2:18
